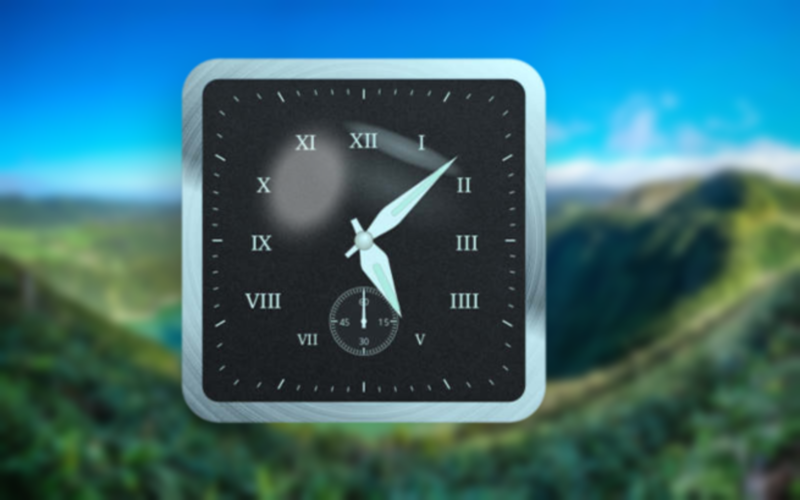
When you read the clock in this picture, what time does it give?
5:08
